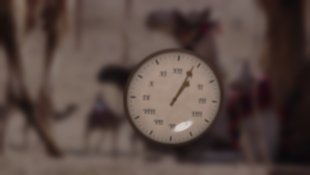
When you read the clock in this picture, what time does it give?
1:04
